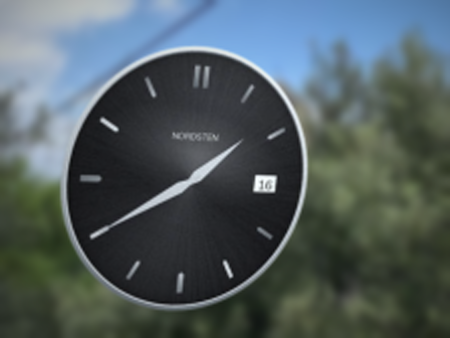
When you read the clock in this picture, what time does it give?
1:40
